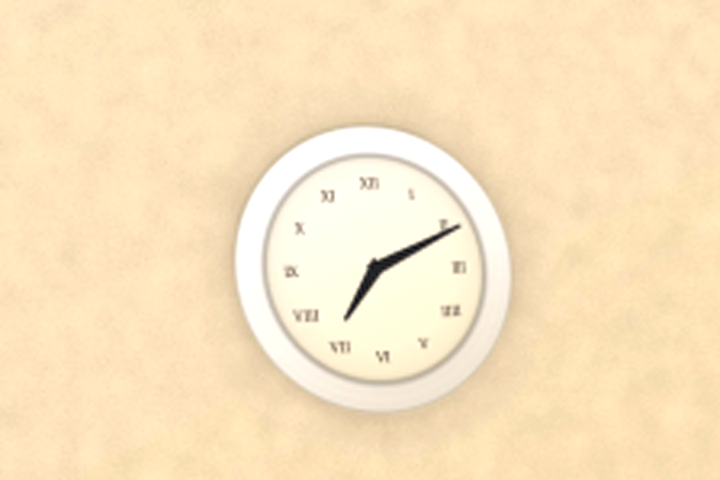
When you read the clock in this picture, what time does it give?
7:11
